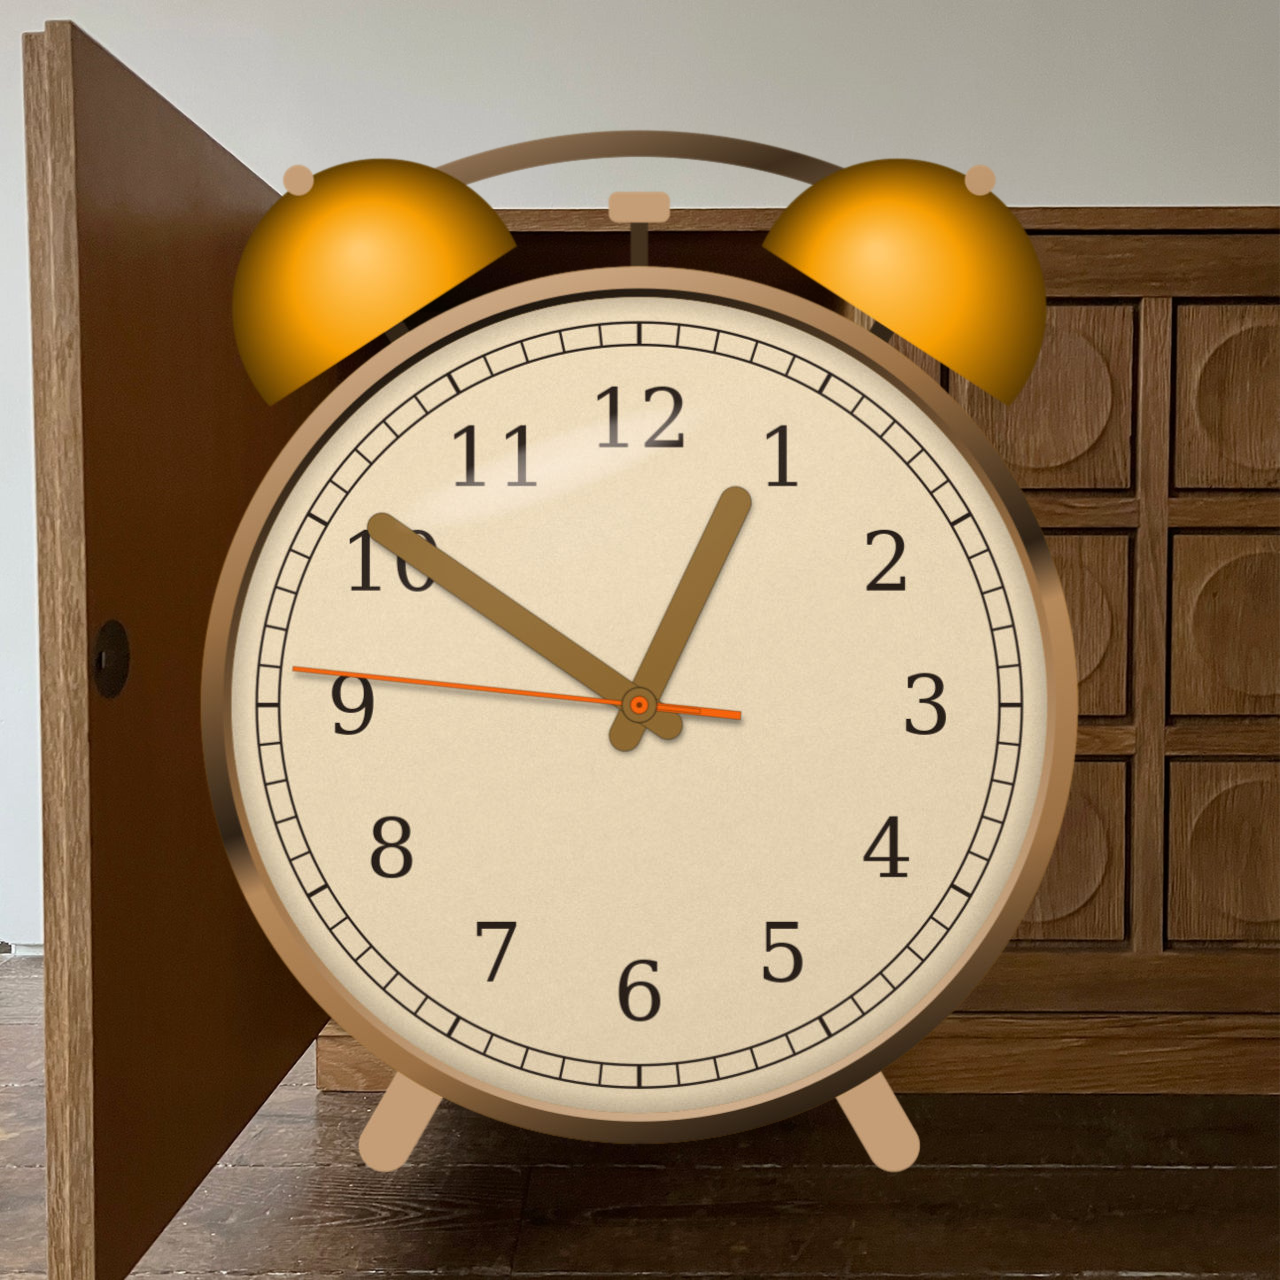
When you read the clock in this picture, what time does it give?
12:50:46
